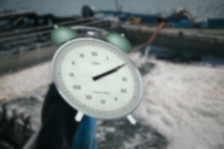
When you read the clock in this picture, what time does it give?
2:10
